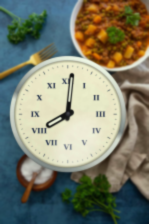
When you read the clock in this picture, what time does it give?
8:01
